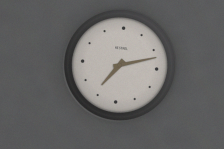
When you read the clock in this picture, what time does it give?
7:12
